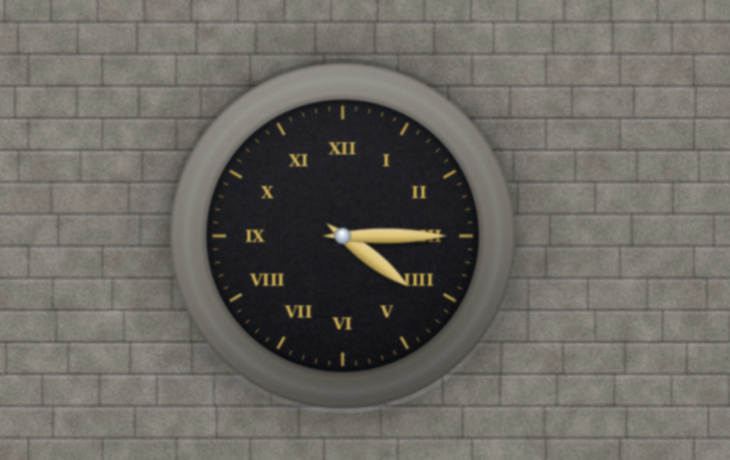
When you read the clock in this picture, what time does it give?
4:15
